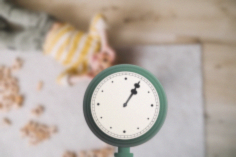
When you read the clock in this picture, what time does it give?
1:05
